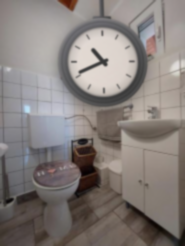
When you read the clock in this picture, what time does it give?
10:41
